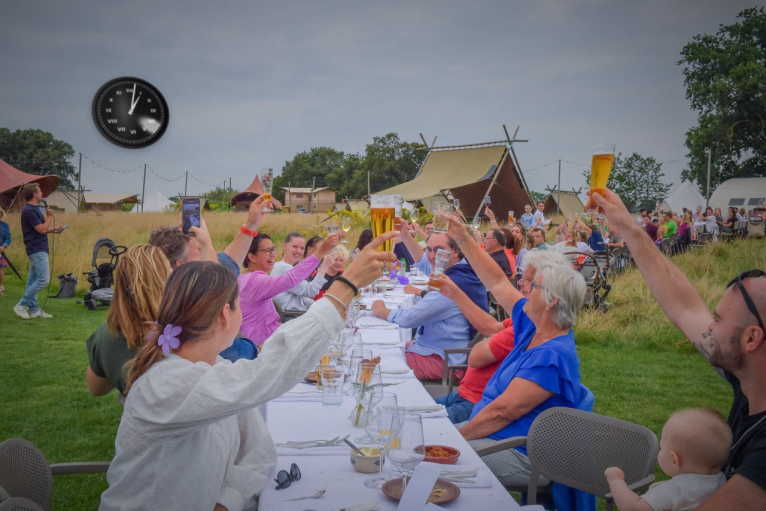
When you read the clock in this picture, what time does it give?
1:02
